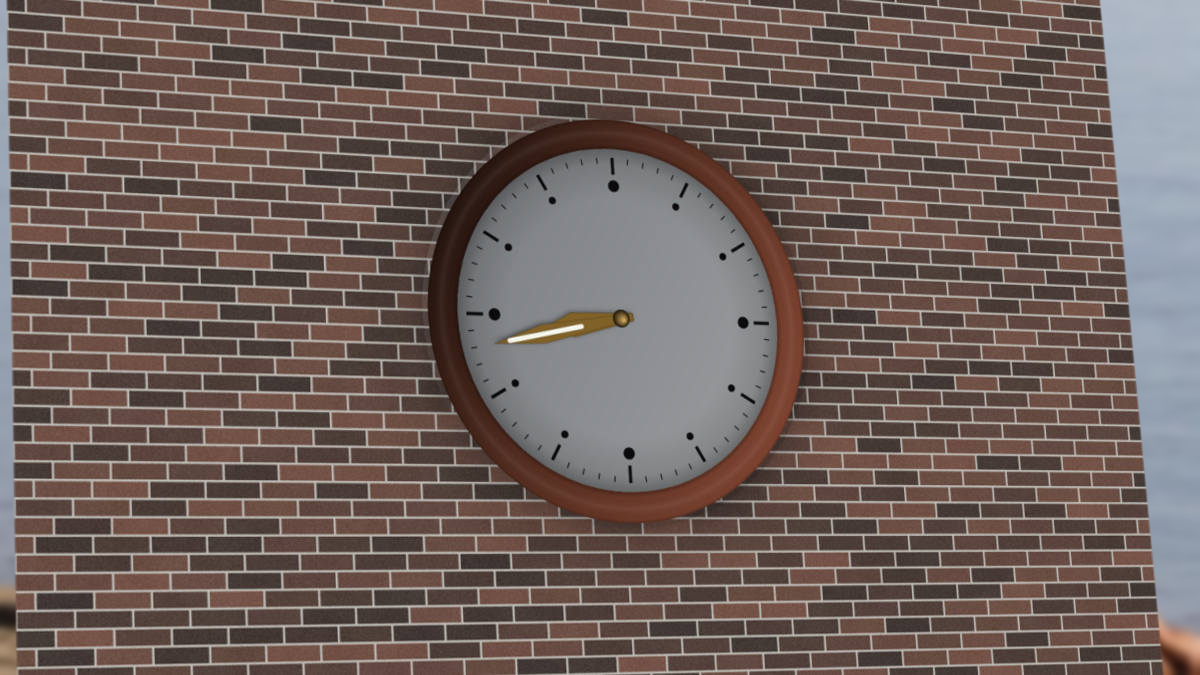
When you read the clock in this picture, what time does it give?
8:43
